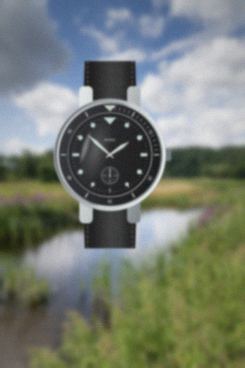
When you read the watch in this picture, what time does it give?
1:52
